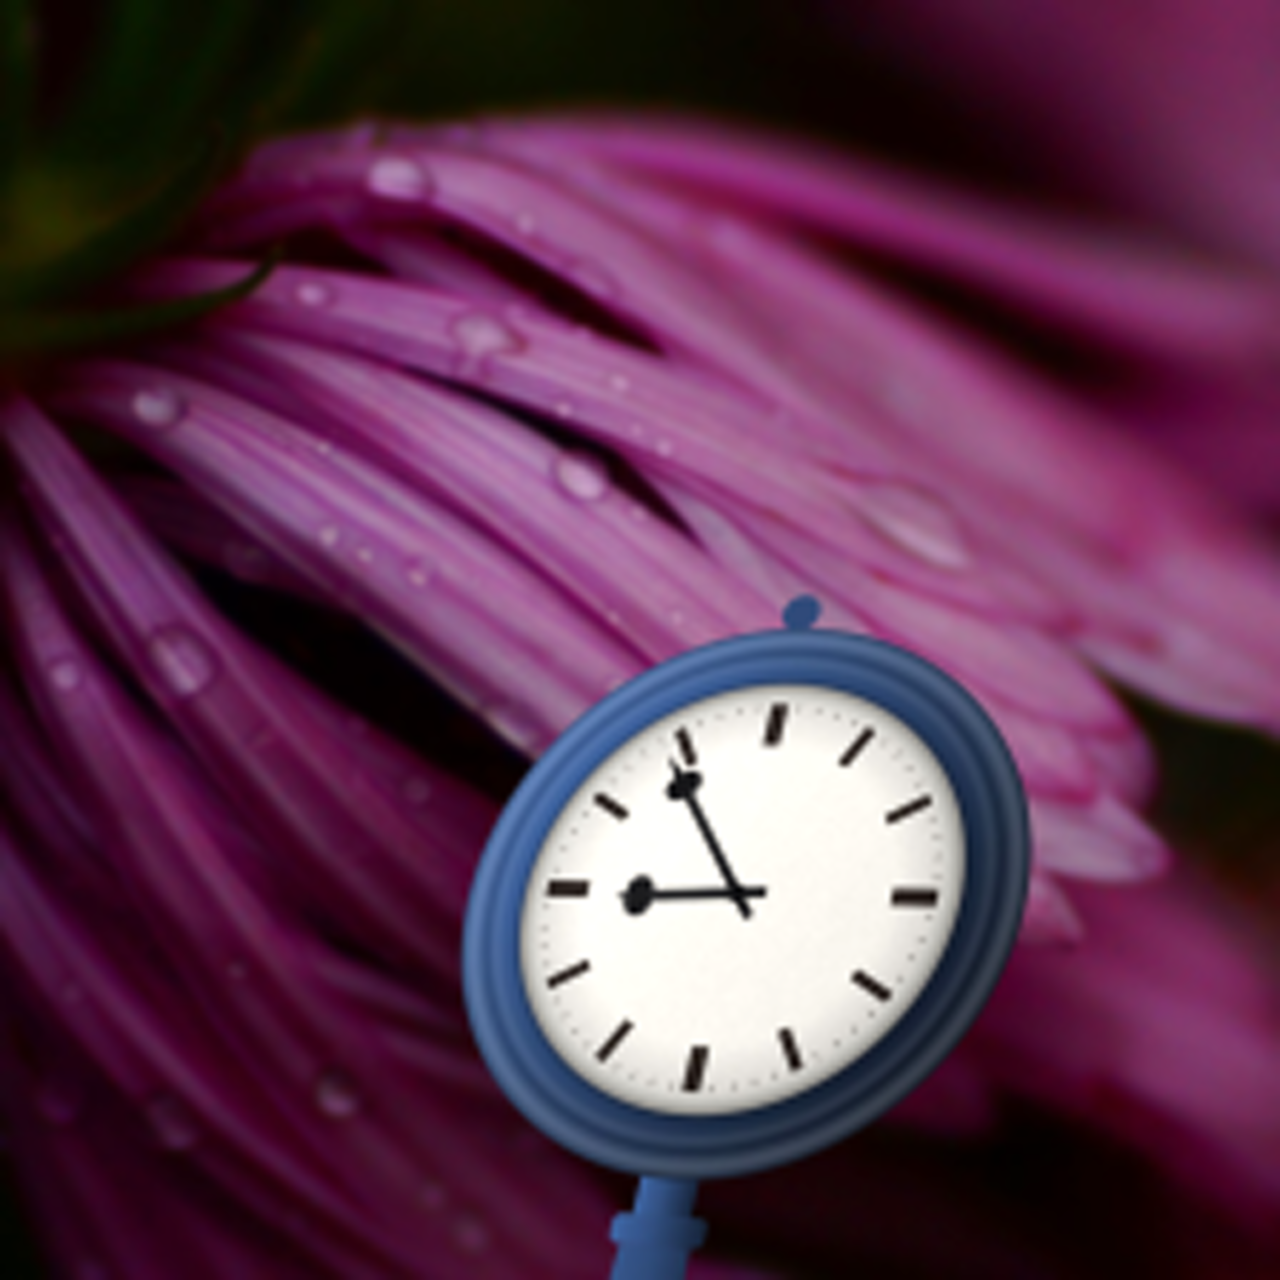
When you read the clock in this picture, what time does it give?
8:54
